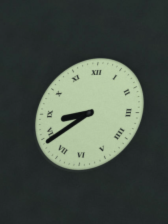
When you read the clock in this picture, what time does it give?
8:39
